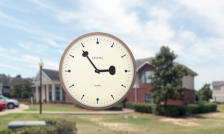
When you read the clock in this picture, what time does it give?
2:54
